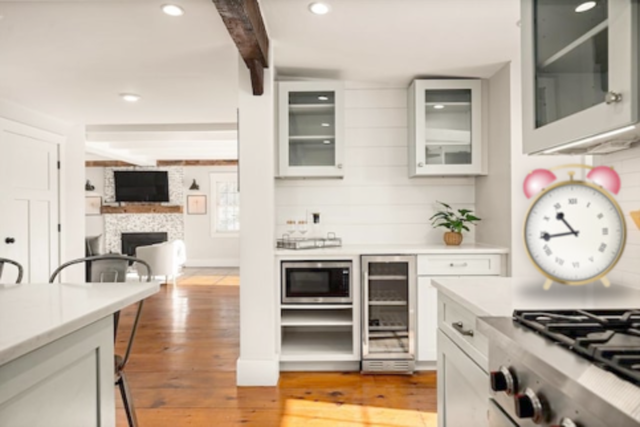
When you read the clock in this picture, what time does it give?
10:44
